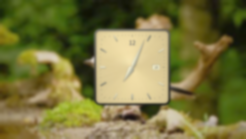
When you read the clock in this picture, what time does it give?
7:04
